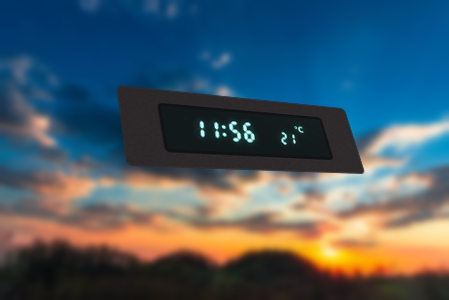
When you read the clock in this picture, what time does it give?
11:56
